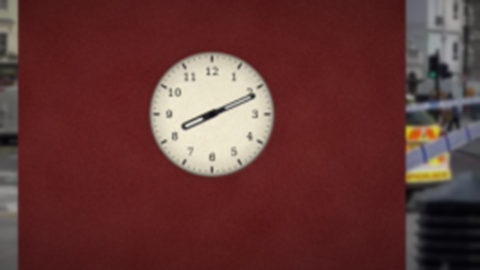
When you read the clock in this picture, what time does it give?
8:11
